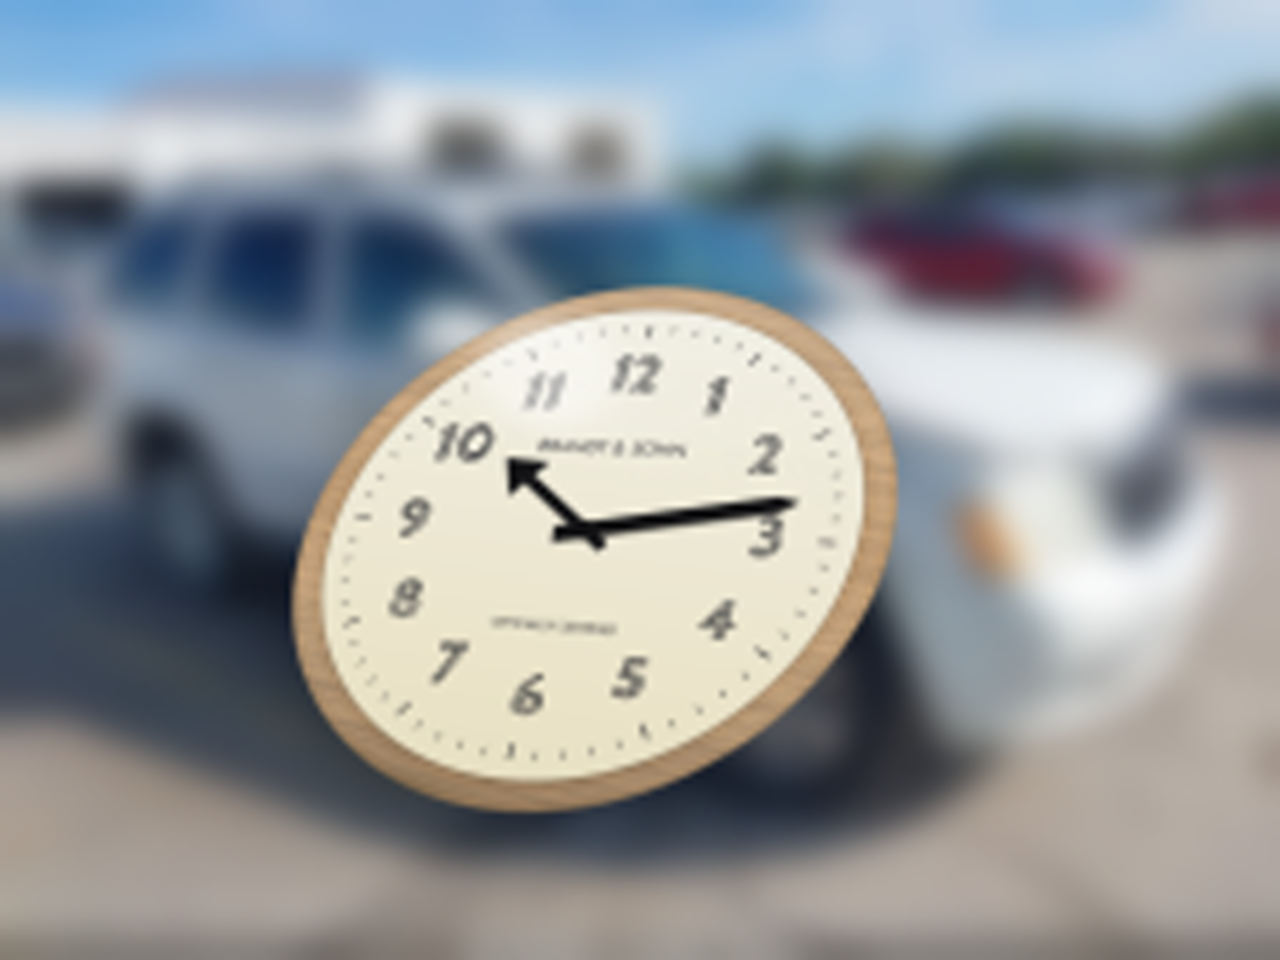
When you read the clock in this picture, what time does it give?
10:13
